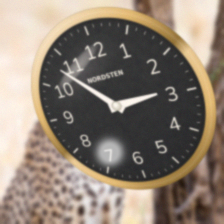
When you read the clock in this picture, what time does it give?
2:53
